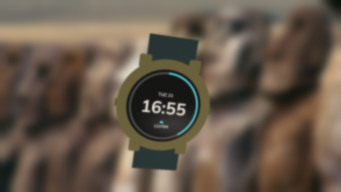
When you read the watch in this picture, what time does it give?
16:55
